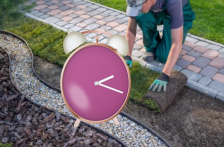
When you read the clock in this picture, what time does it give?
2:18
